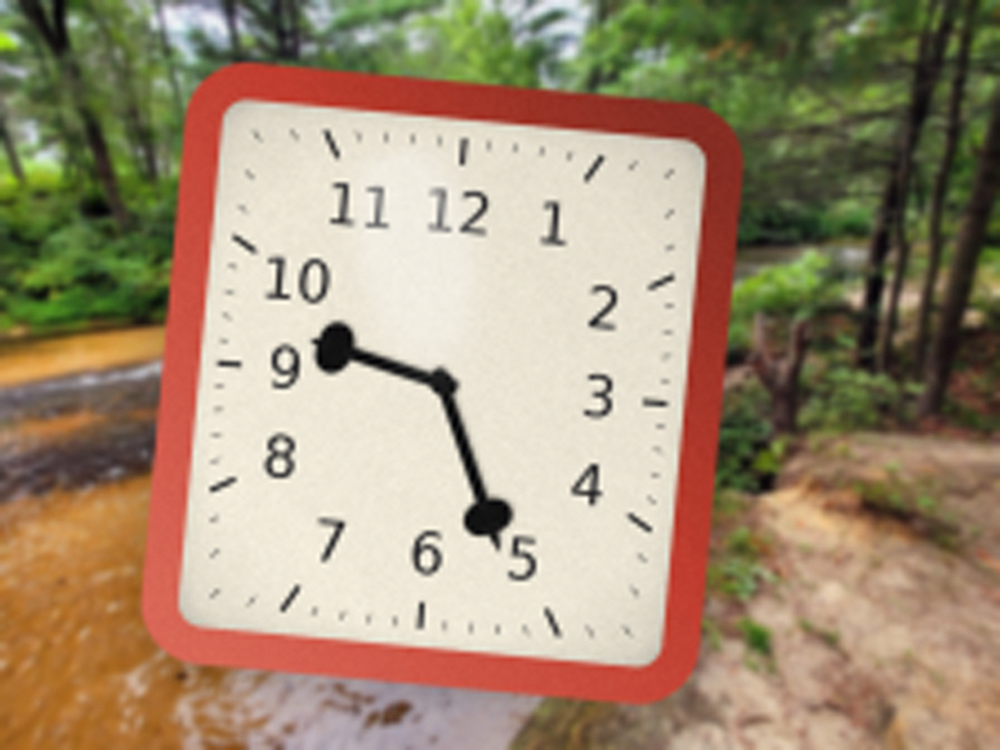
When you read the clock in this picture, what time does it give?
9:26
